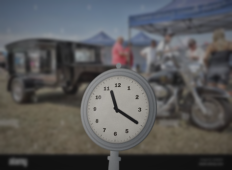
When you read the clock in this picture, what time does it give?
11:20
